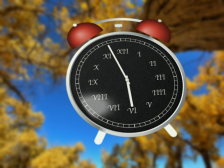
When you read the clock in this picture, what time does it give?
5:57
